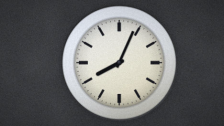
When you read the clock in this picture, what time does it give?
8:04
